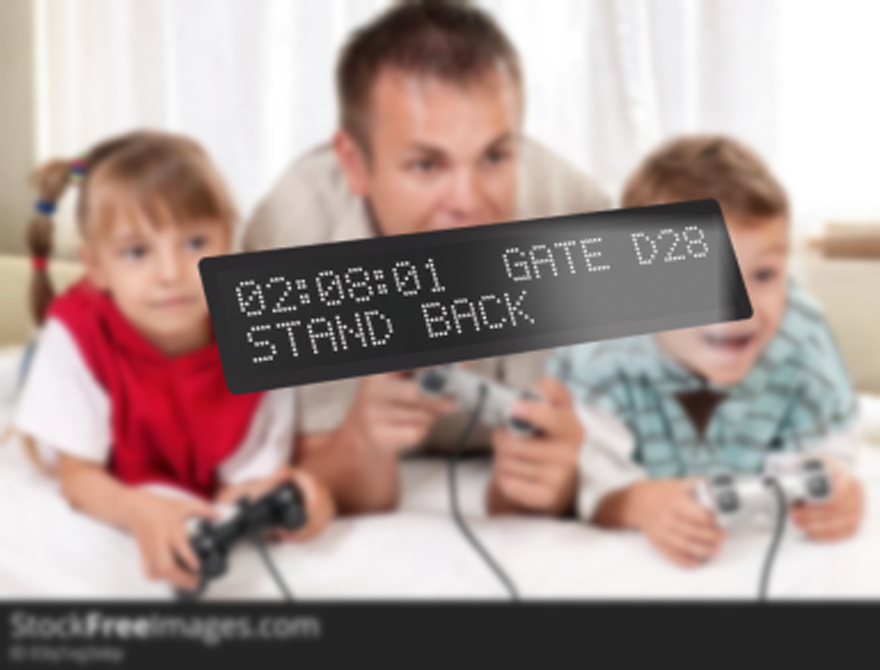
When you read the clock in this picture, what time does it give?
2:08:01
